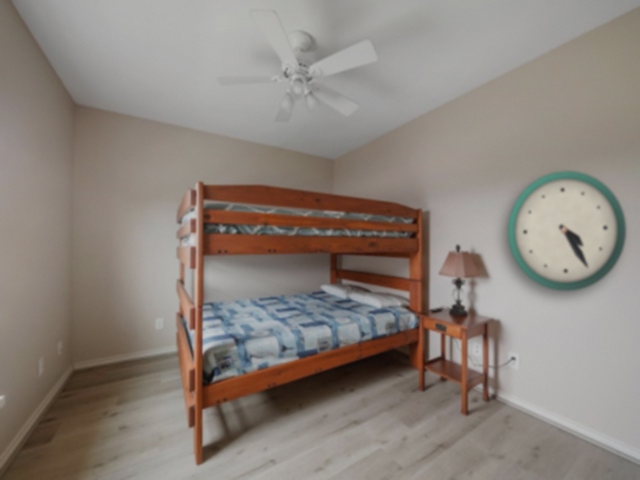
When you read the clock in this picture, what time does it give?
4:25
